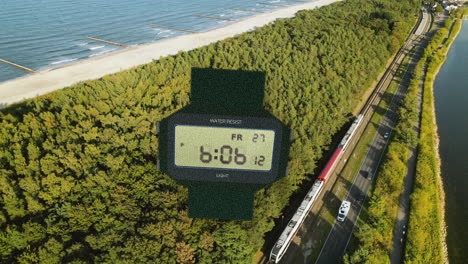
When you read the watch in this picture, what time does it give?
6:06:12
